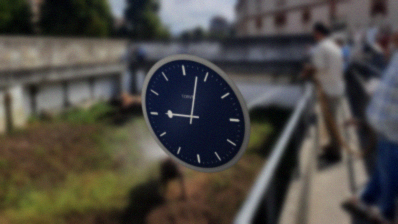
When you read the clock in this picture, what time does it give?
9:03
